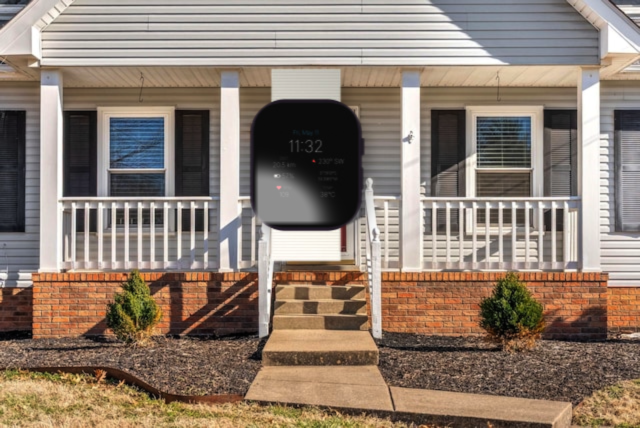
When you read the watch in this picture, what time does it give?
11:32
